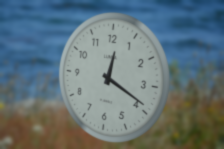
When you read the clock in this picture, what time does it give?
12:19
